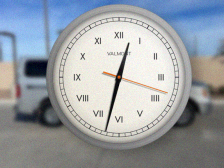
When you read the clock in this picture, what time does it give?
12:32:18
